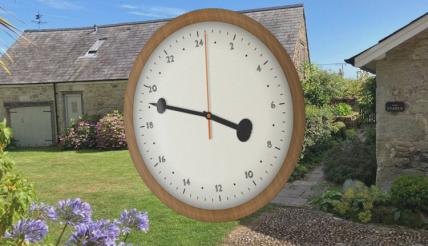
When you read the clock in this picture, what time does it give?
7:48:01
